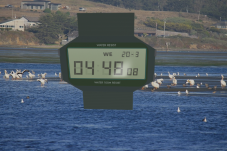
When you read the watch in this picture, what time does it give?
4:48:08
